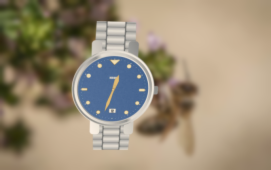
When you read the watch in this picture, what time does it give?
12:33
